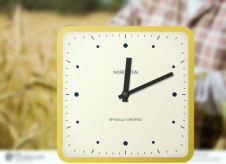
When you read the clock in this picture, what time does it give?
12:11
